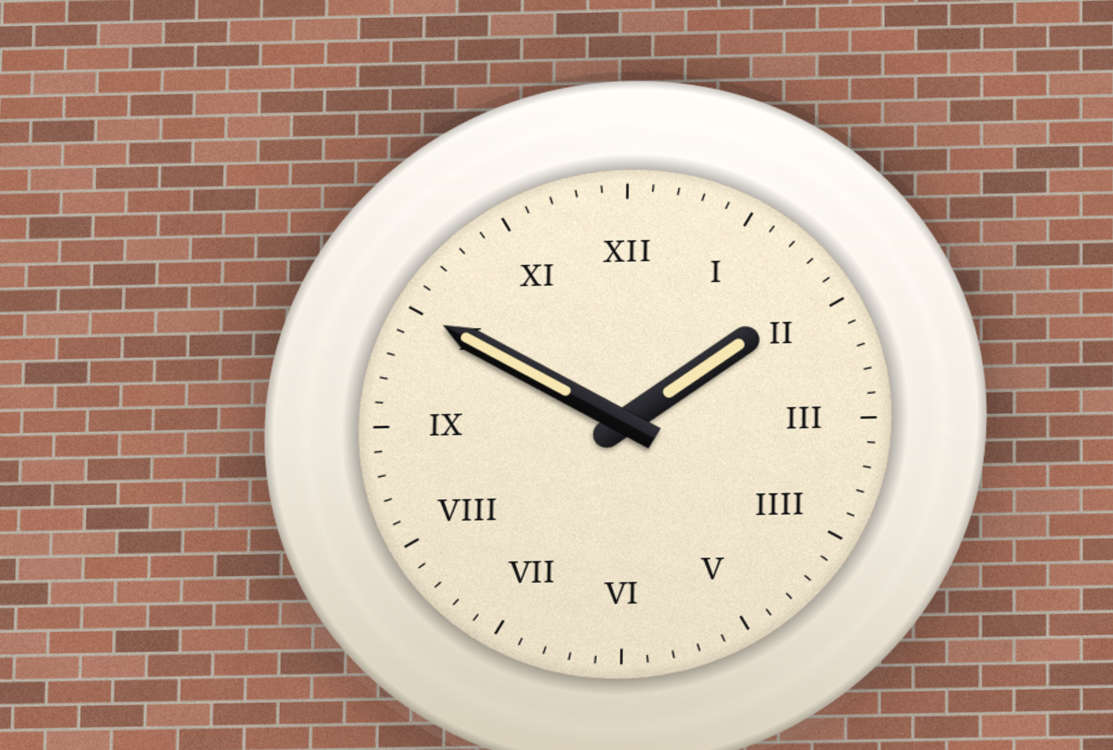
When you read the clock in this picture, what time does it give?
1:50
